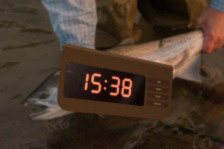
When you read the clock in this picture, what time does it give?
15:38
